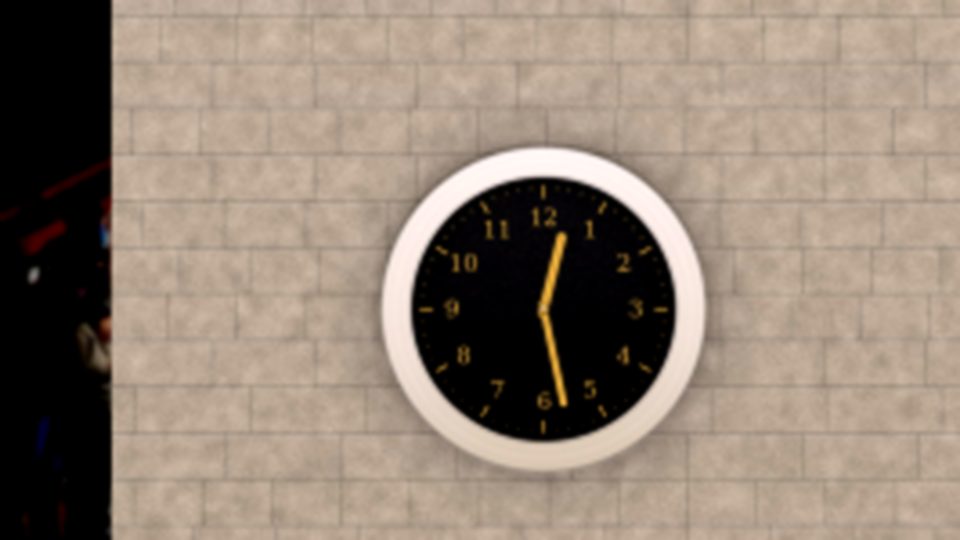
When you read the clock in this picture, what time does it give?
12:28
